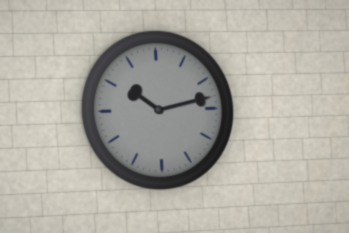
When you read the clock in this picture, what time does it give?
10:13
